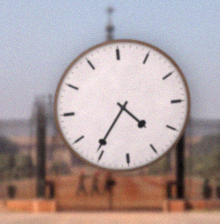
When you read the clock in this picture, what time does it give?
4:36
